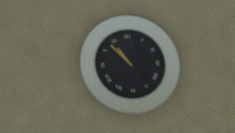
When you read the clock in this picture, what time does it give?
10:53
